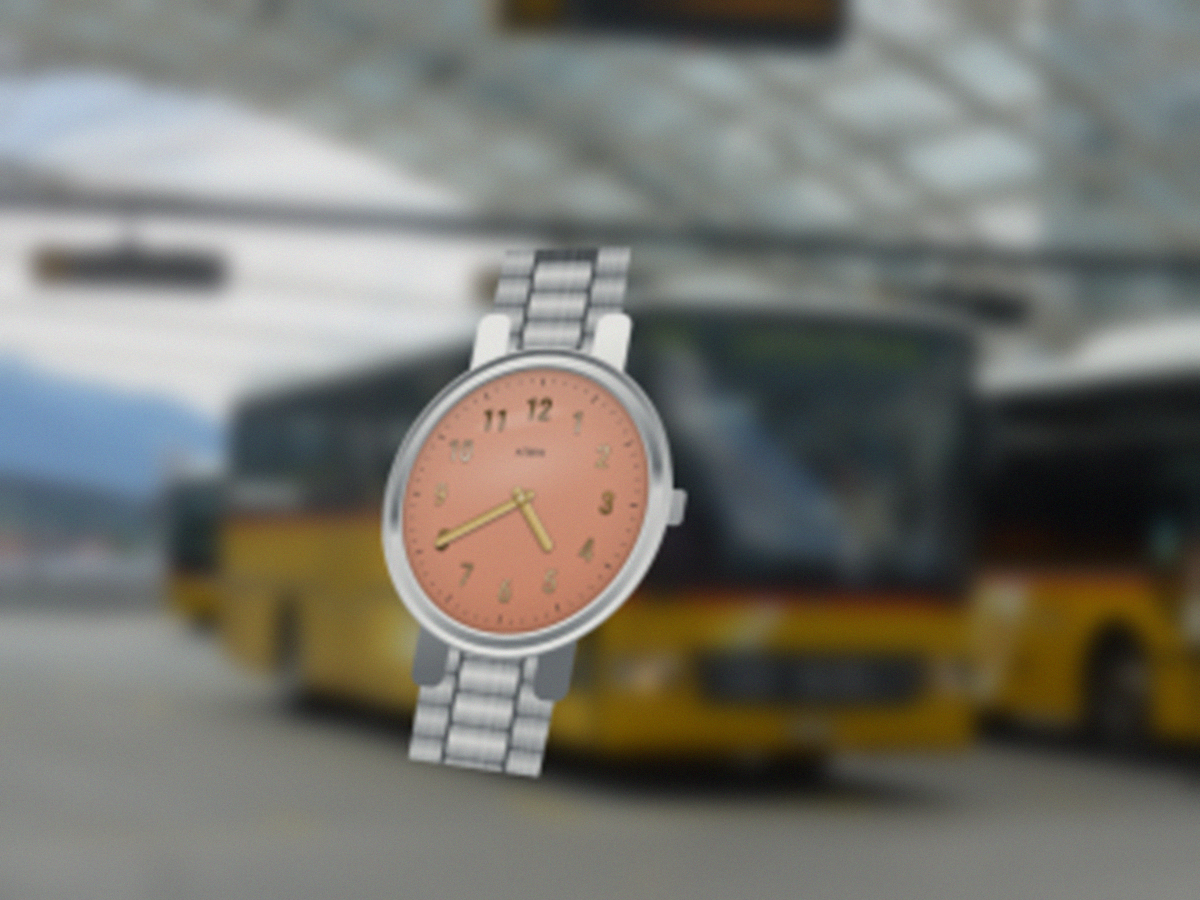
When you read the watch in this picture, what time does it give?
4:40
